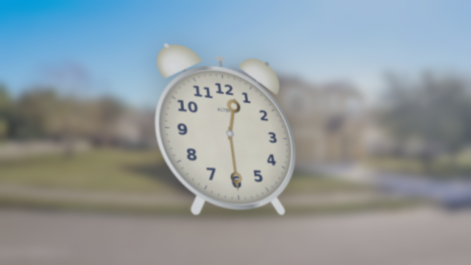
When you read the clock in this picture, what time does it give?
12:30
